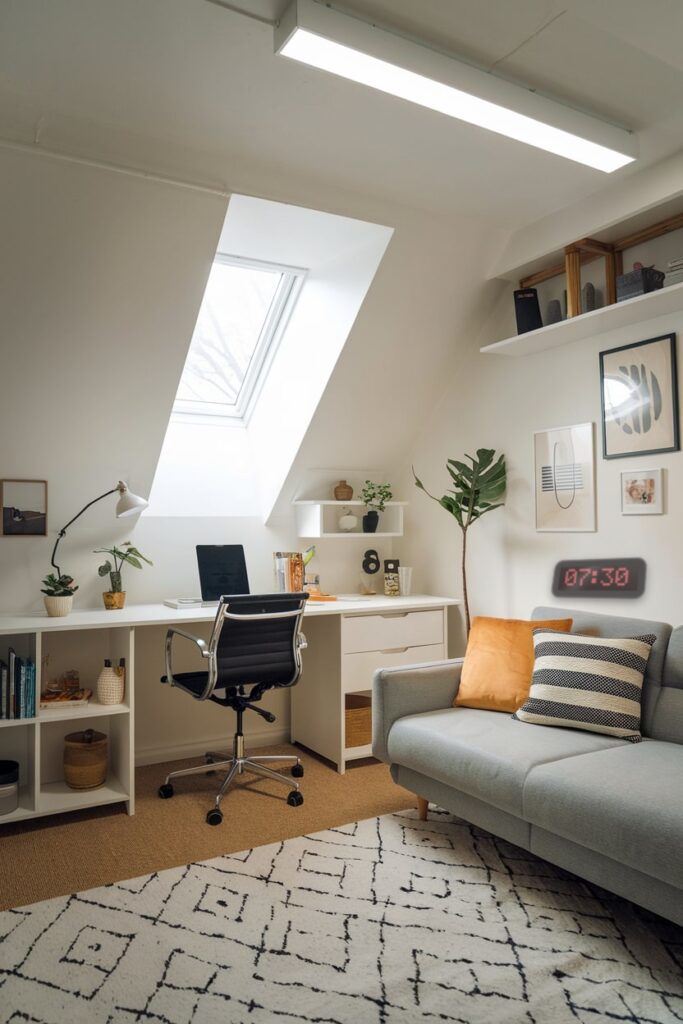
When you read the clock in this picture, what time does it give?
7:30
